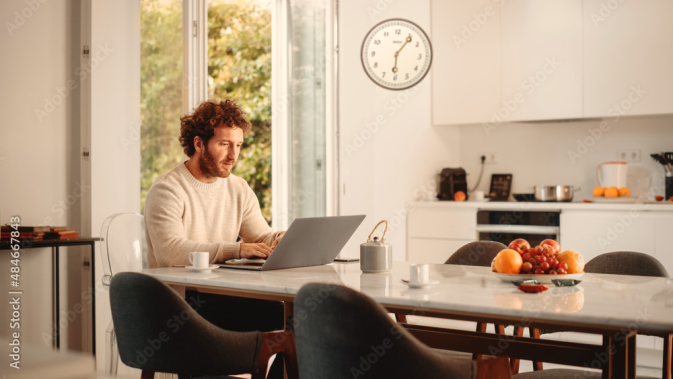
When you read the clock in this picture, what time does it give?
6:06
